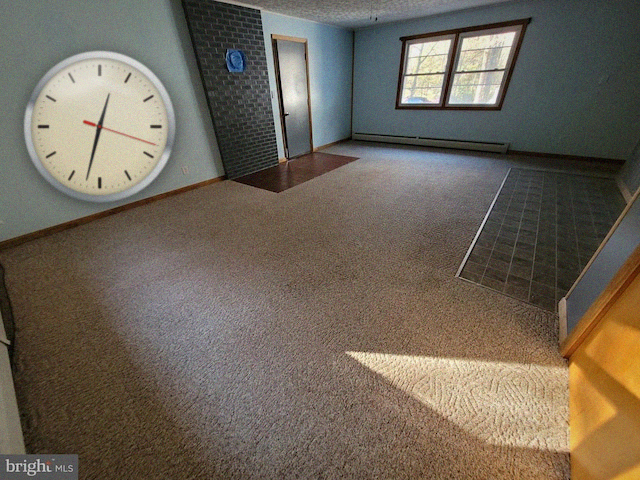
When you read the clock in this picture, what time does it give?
12:32:18
